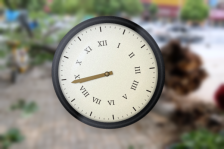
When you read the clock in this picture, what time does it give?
8:44
